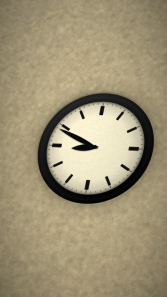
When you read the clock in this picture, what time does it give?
8:49
